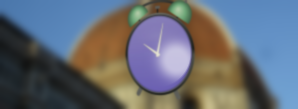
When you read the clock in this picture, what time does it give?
10:02
